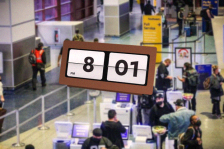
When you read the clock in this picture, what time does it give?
8:01
